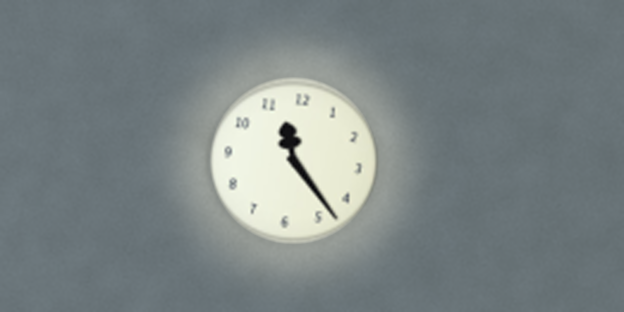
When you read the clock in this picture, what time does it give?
11:23
